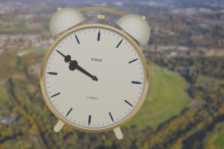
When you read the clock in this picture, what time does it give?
9:50
